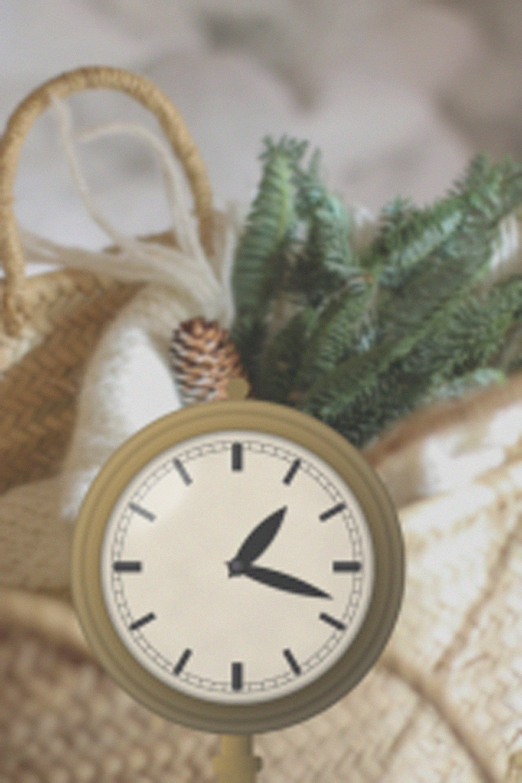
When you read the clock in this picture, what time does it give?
1:18
